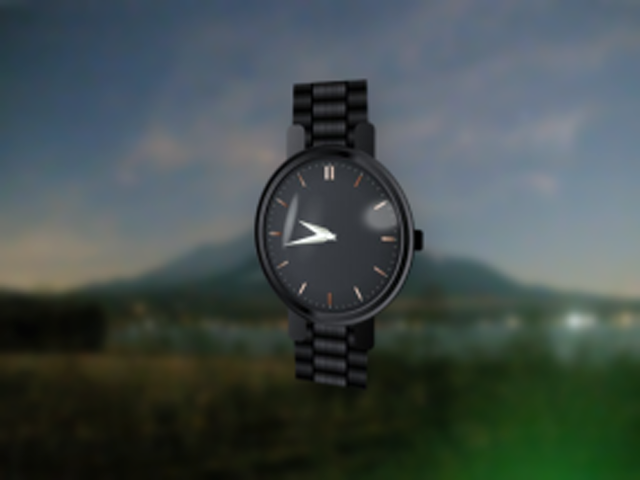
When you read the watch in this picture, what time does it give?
9:43
